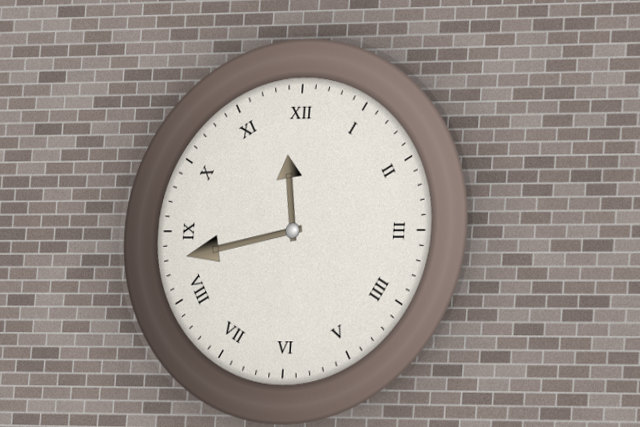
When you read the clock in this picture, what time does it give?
11:43
